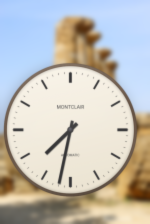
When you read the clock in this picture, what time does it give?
7:32
